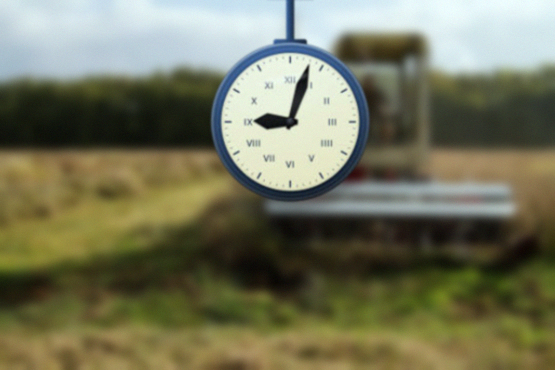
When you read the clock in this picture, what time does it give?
9:03
